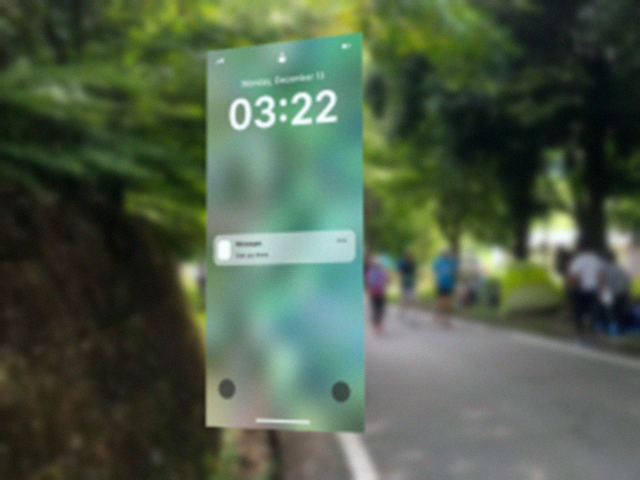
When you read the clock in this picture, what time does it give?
3:22
